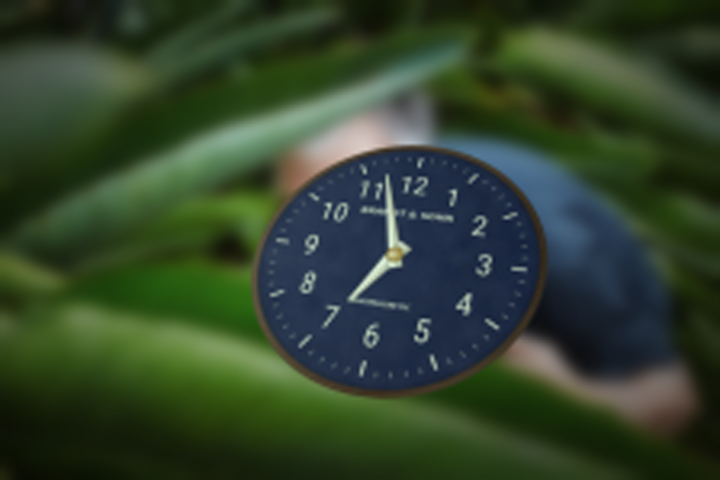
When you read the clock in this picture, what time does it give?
6:57
